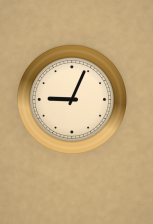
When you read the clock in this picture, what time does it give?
9:04
